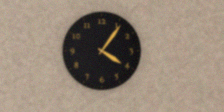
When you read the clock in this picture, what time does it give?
4:06
